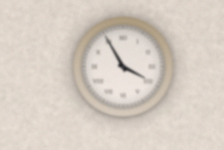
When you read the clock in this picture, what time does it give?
3:55
